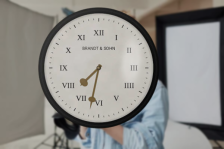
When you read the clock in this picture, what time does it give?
7:32
